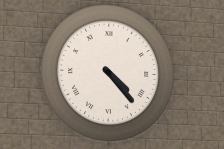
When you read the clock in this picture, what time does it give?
4:23
